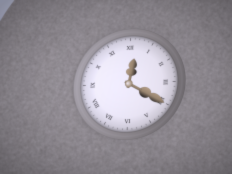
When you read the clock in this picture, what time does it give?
12:20
